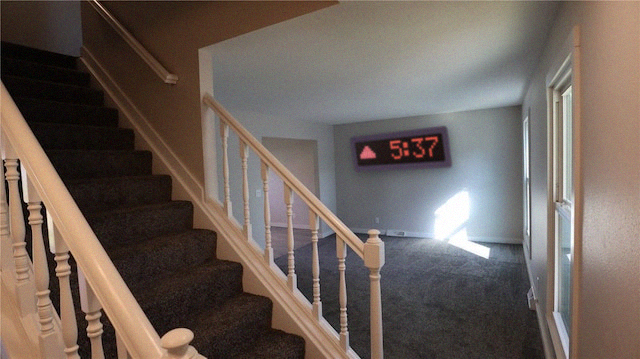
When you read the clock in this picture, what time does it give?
5:37
